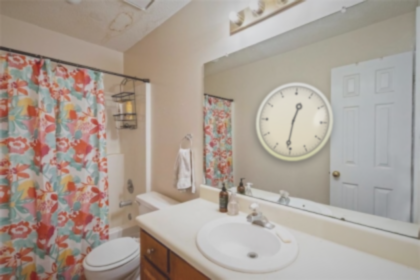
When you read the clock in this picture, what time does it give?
12:31
